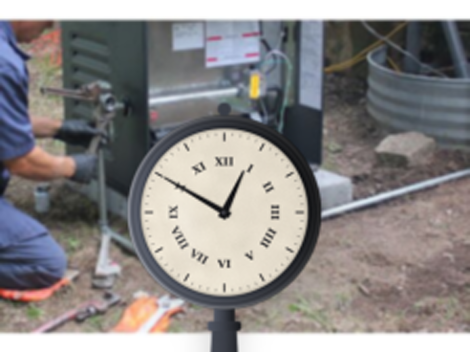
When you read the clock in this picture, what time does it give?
12:50
